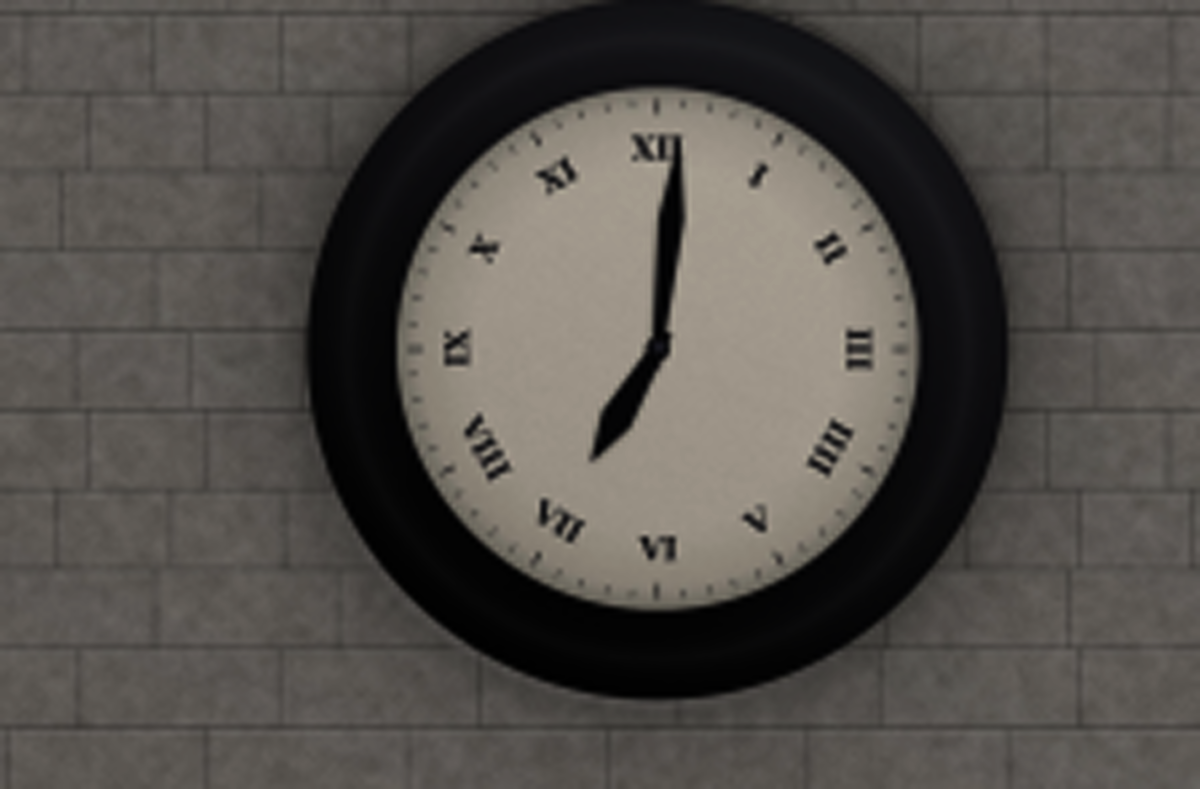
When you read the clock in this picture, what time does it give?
7:01
